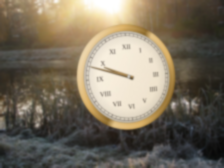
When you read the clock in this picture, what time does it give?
9:48
